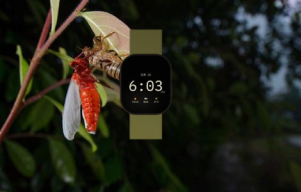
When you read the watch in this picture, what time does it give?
6:03
